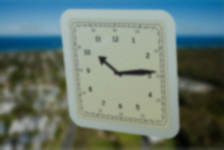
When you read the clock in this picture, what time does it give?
10:14
